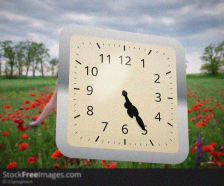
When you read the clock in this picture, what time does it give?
5:25
